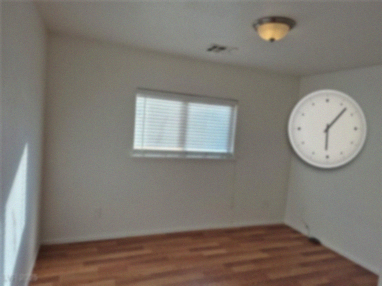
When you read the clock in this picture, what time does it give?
6:07
